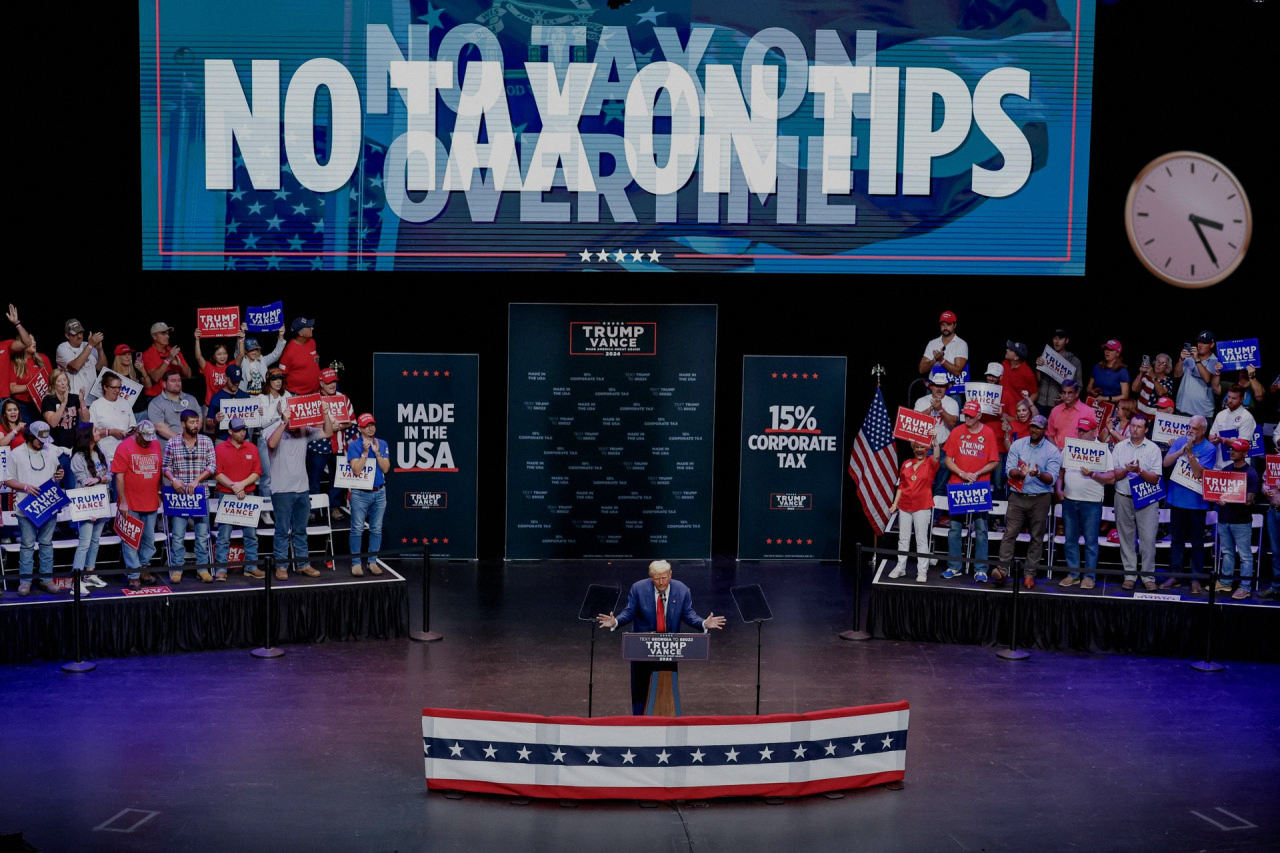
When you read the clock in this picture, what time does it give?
3:25
